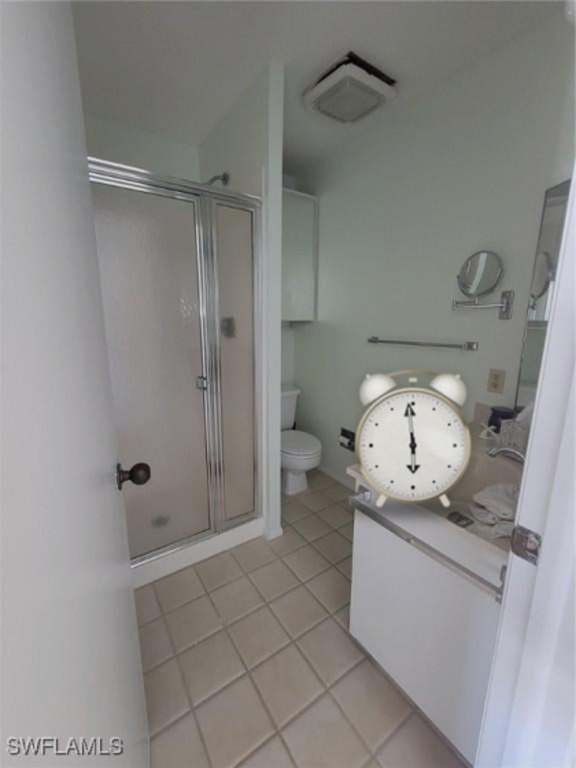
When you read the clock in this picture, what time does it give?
5:59
